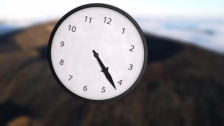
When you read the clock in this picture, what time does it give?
4:22
